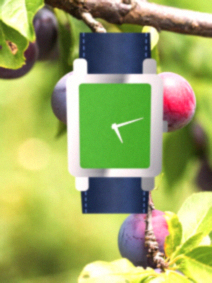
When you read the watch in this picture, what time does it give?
5:12
